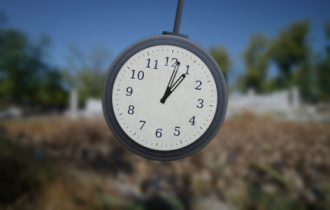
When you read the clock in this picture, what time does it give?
1:02
